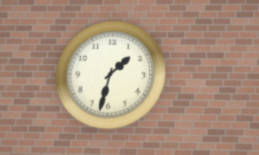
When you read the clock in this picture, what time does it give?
1:32
